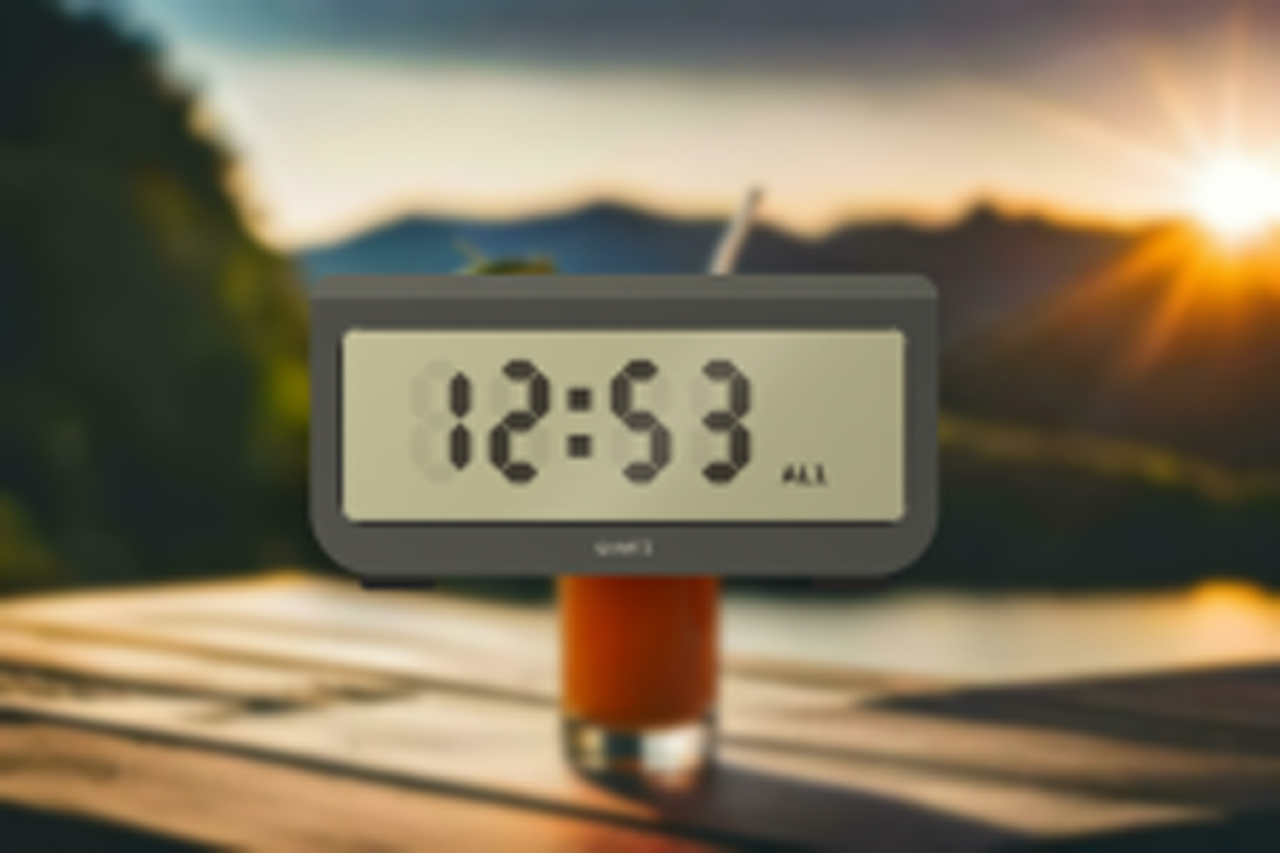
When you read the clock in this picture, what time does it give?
12:53
